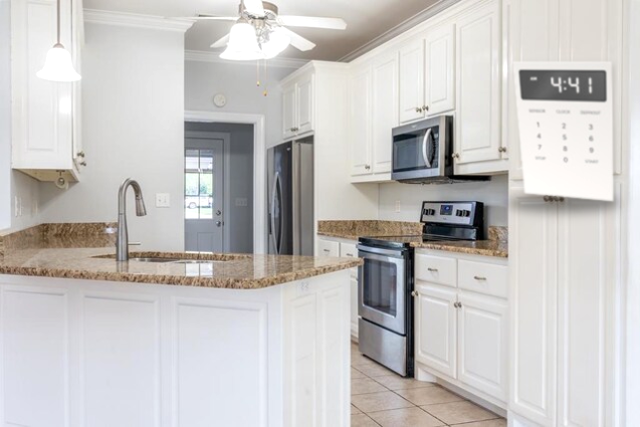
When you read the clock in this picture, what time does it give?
4:41
